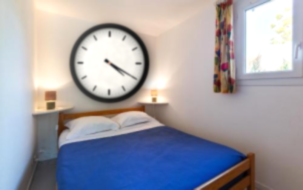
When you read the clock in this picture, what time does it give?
4:20
